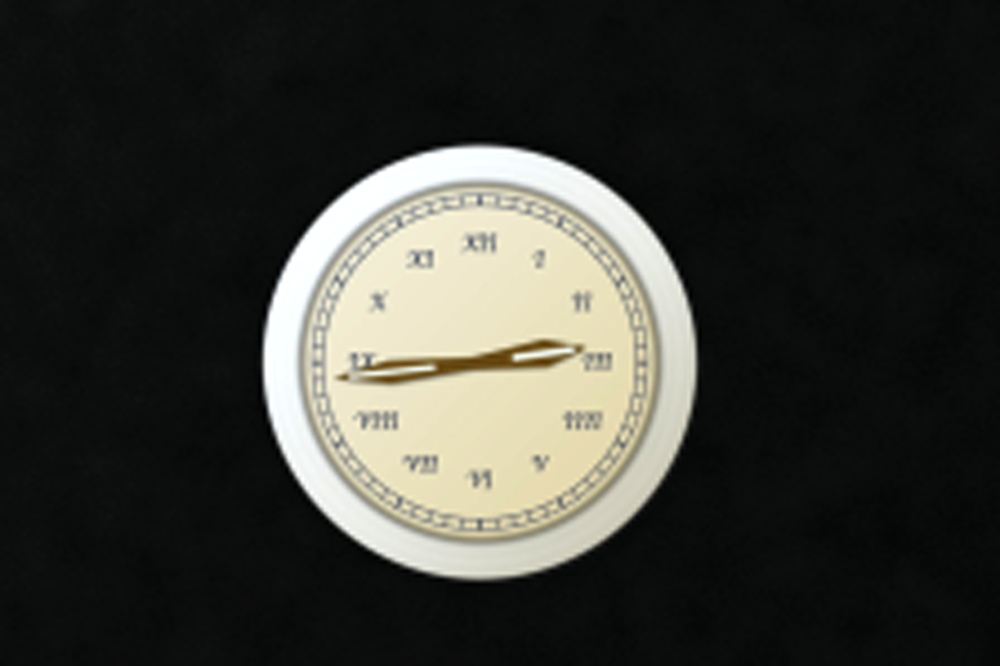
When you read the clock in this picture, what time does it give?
2:44
